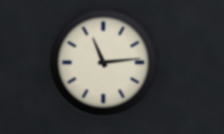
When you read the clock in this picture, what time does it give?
11:14
